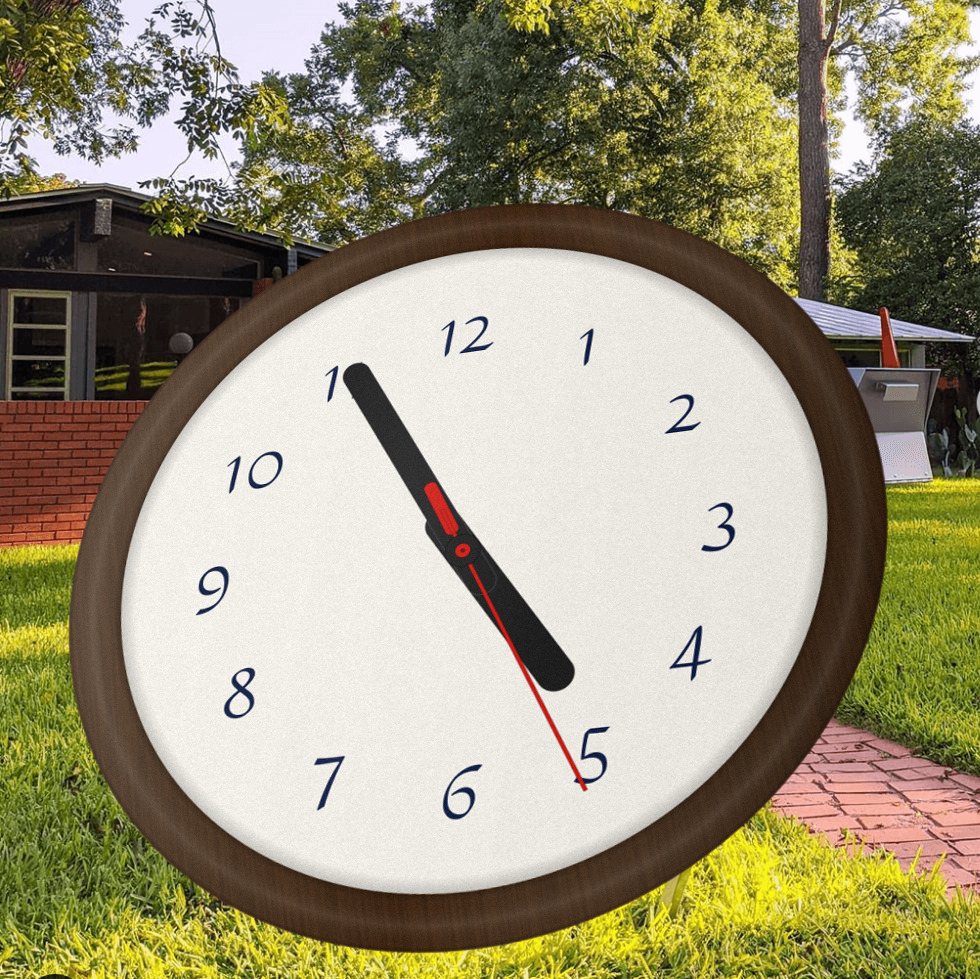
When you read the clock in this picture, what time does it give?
4:55:26
